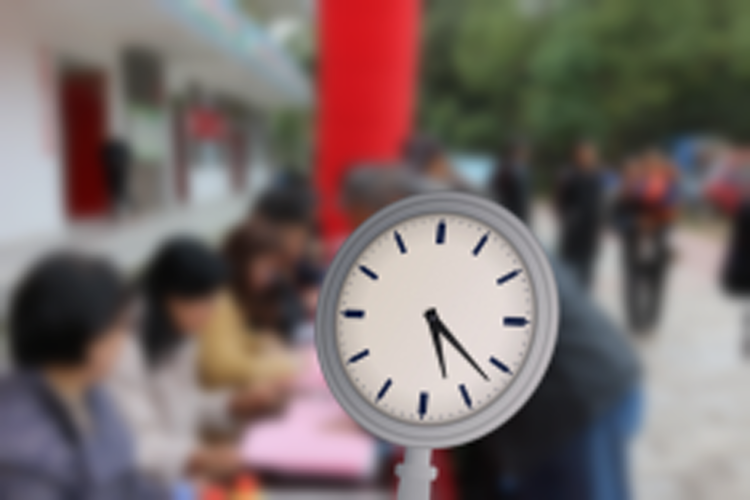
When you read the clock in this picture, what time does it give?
5:22
